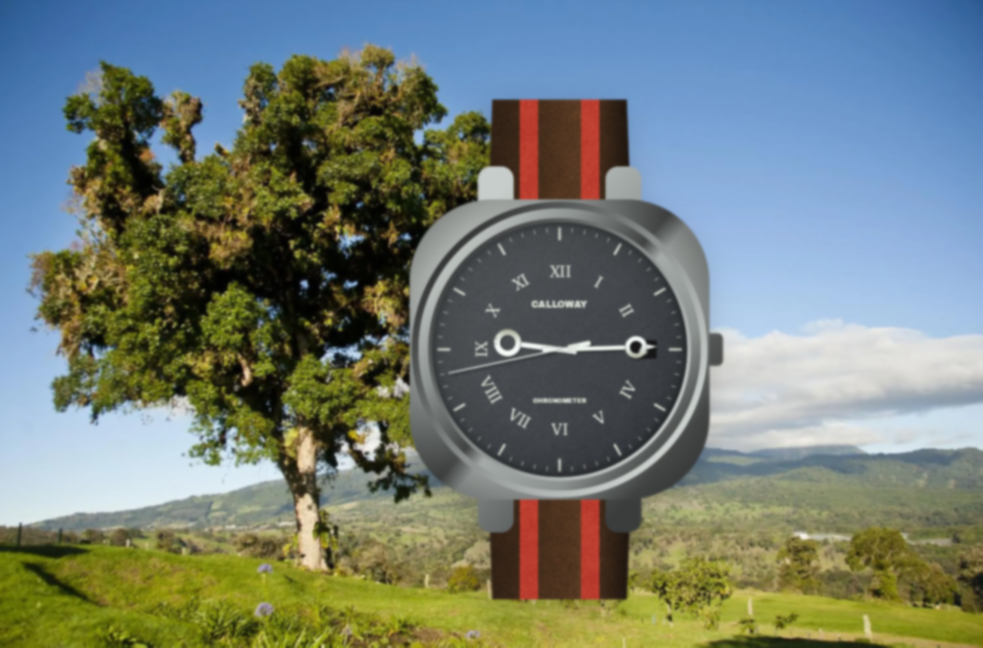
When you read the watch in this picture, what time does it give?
9:14:43
